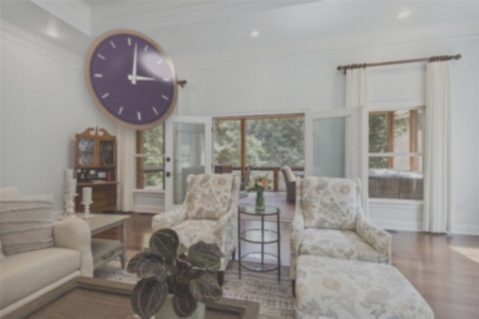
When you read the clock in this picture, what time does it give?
3:02
